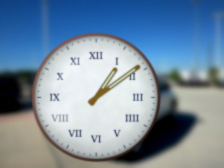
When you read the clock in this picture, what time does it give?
1:09
